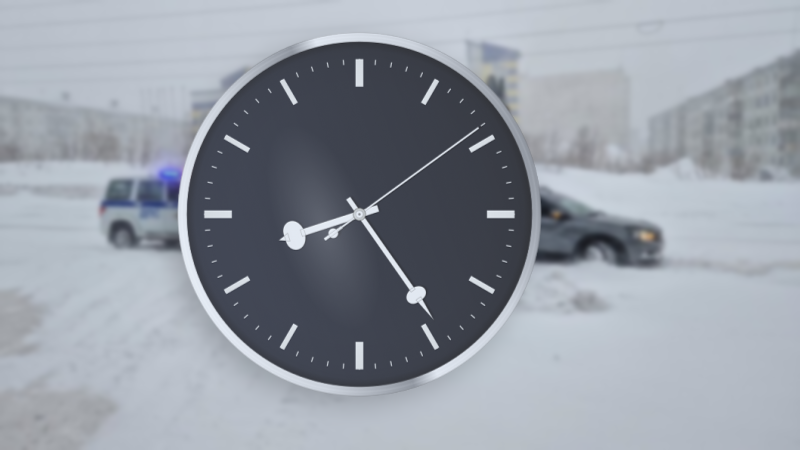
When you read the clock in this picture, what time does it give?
8:24:09
